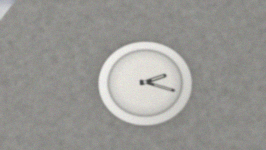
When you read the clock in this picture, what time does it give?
2:18
